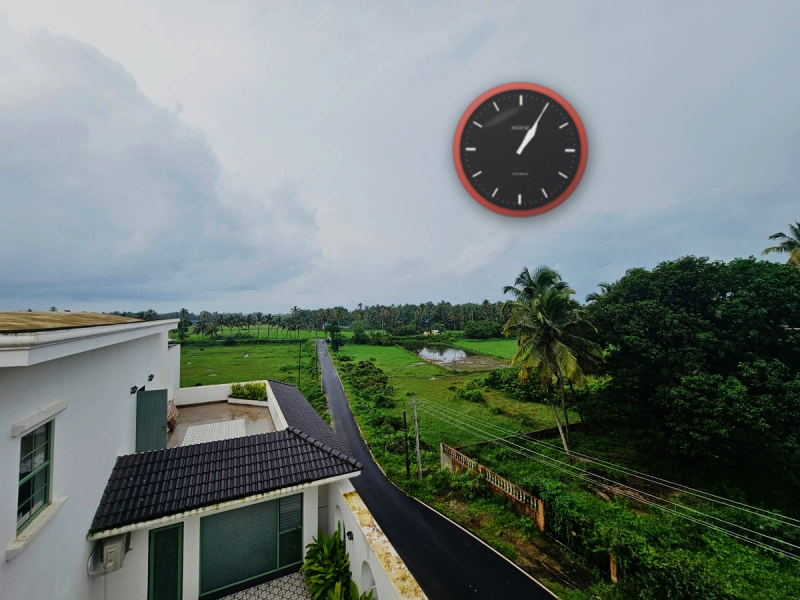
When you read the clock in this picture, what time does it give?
1:05
